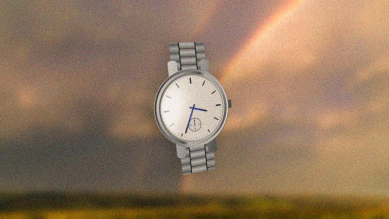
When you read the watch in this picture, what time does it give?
3:34
